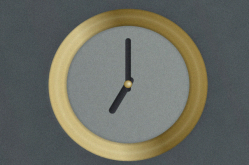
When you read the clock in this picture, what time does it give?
7:00
